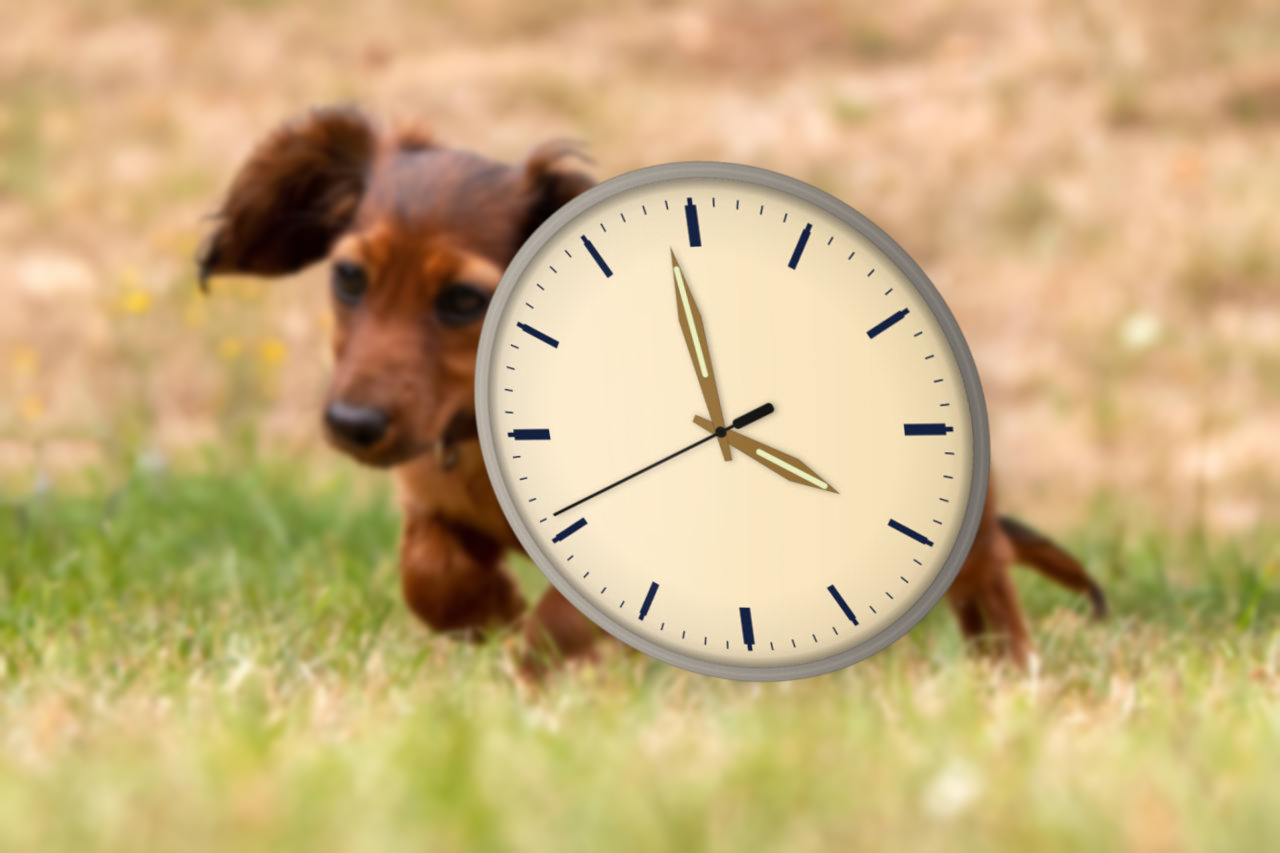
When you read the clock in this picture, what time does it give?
3:58:41
